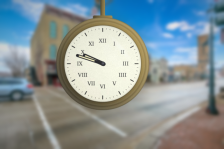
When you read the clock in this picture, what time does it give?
9:48
